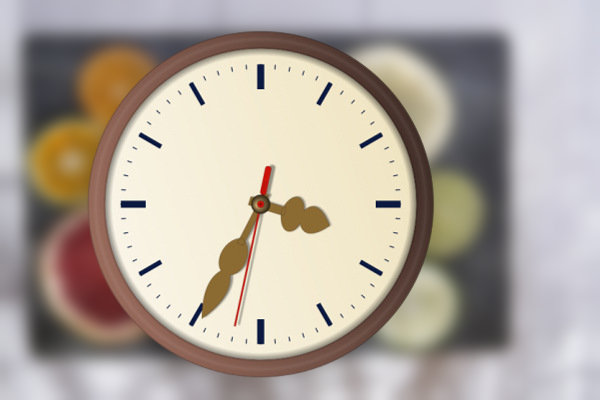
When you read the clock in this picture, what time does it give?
3:34:32
